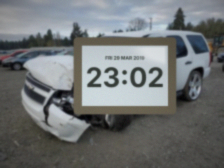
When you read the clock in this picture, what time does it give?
23:02
